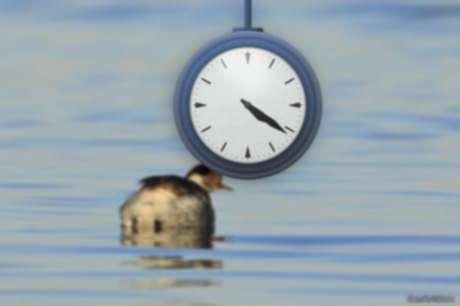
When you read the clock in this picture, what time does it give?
4:21
